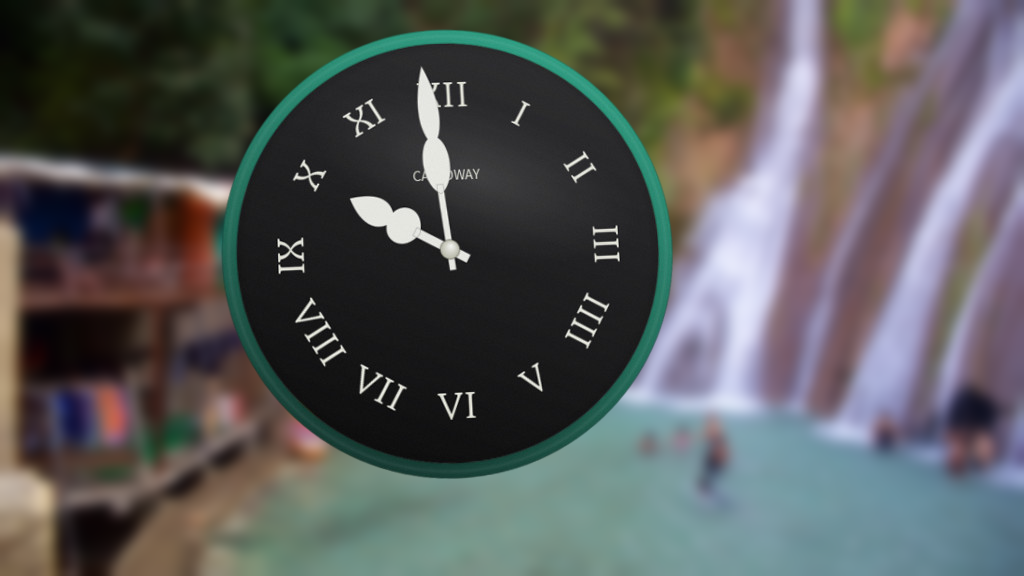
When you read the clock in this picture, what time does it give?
9:59
